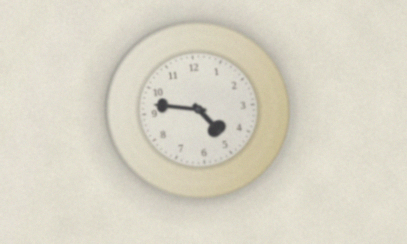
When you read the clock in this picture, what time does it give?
4:47
